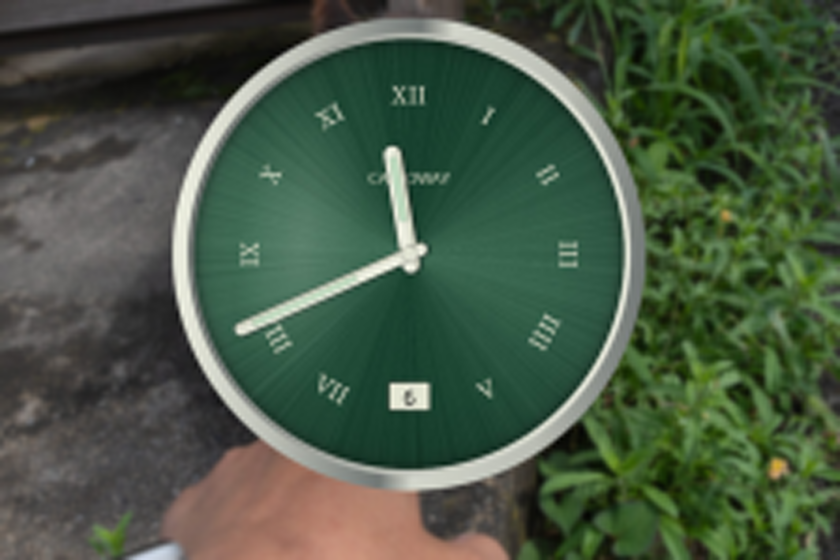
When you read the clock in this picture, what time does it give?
11:41
